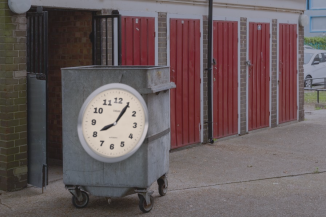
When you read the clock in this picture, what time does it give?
8:05
